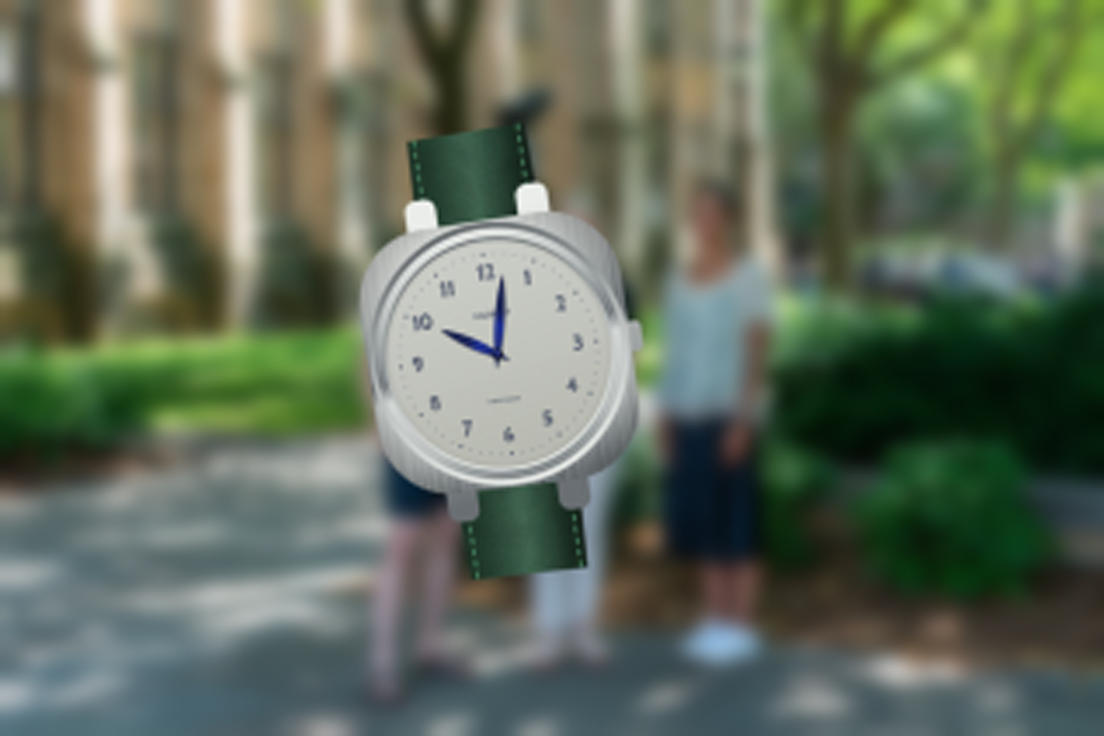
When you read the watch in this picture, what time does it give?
10:02
